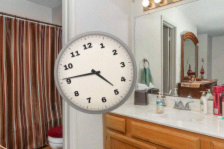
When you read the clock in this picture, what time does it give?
4:46
